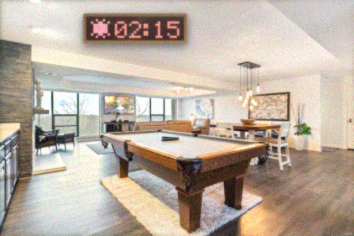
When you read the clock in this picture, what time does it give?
2:15
